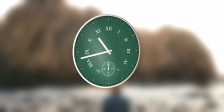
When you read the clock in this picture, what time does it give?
10:43
